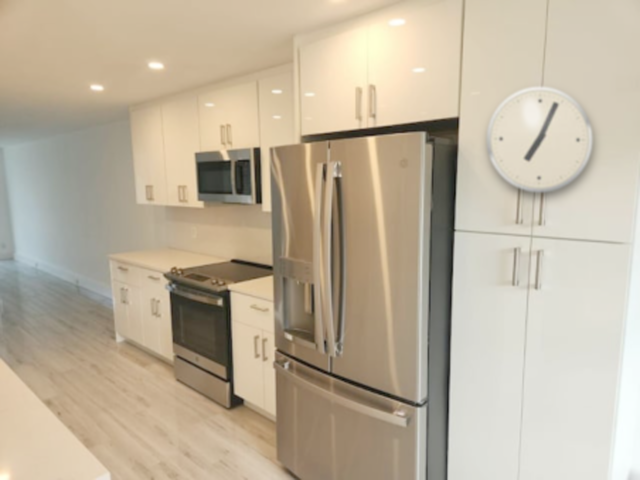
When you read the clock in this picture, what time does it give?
7:04
